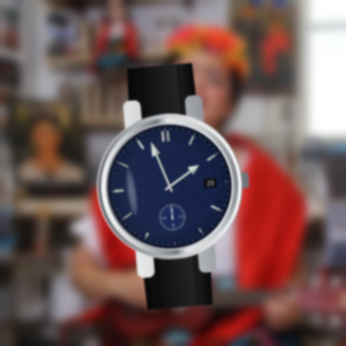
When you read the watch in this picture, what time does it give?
1:57
